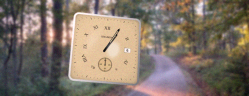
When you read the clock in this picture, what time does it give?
1:05
